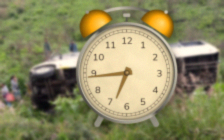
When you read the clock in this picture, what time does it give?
6:44
